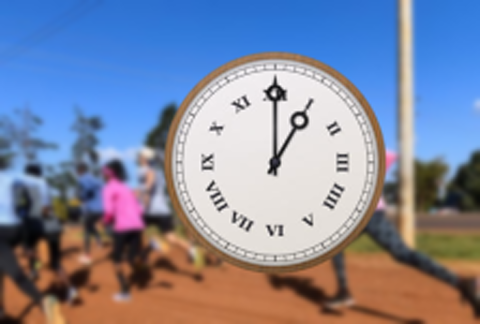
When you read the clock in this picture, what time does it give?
1:00
